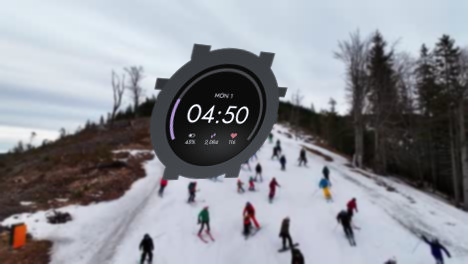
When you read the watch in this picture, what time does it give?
4:50
